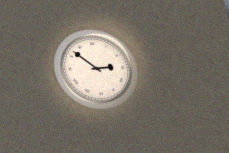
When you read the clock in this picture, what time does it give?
2:52
